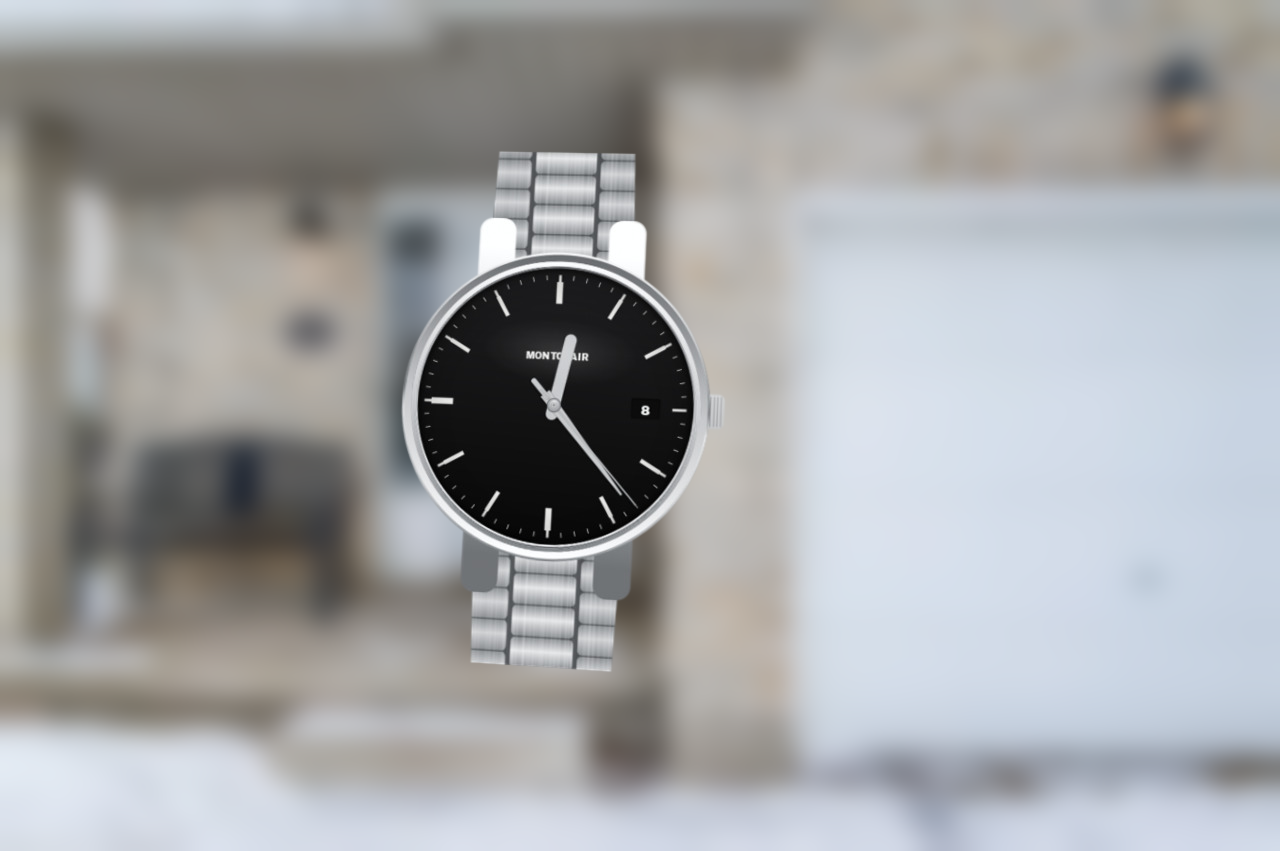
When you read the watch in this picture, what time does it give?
12:23:23
